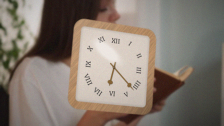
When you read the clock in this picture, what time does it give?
6:22
